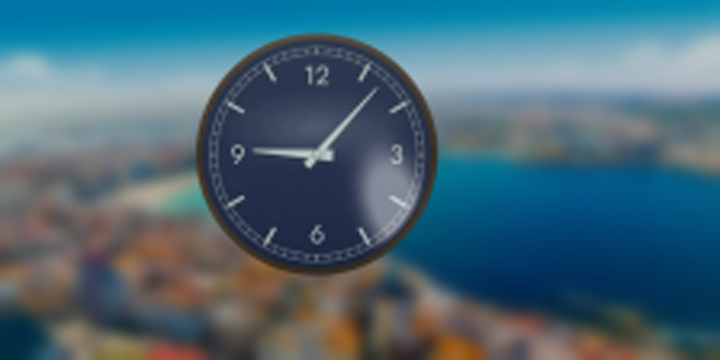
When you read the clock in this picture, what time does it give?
9:07
